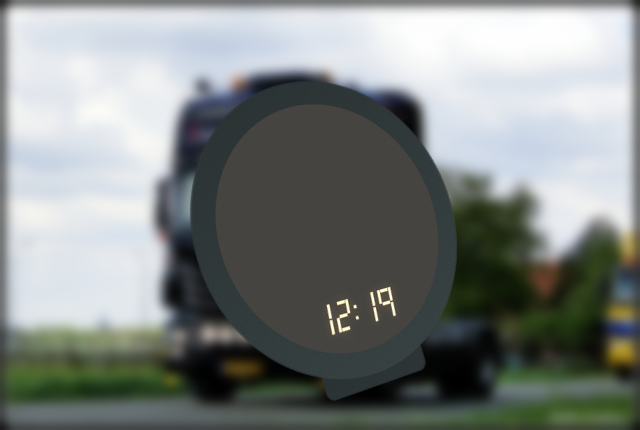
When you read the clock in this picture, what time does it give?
12:19
